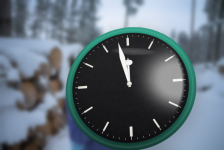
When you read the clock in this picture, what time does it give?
11:58
